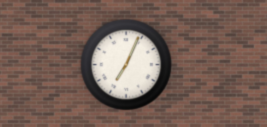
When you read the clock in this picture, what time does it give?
7:04
